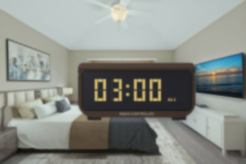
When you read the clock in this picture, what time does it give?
3:00
